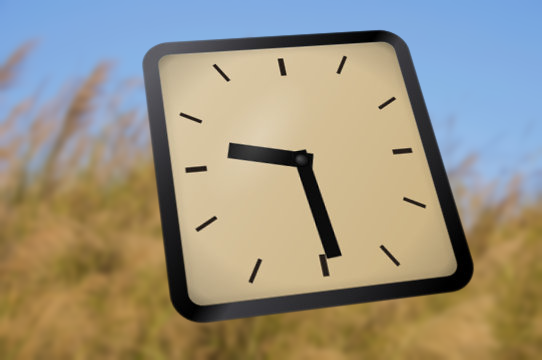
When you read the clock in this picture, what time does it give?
9:29
